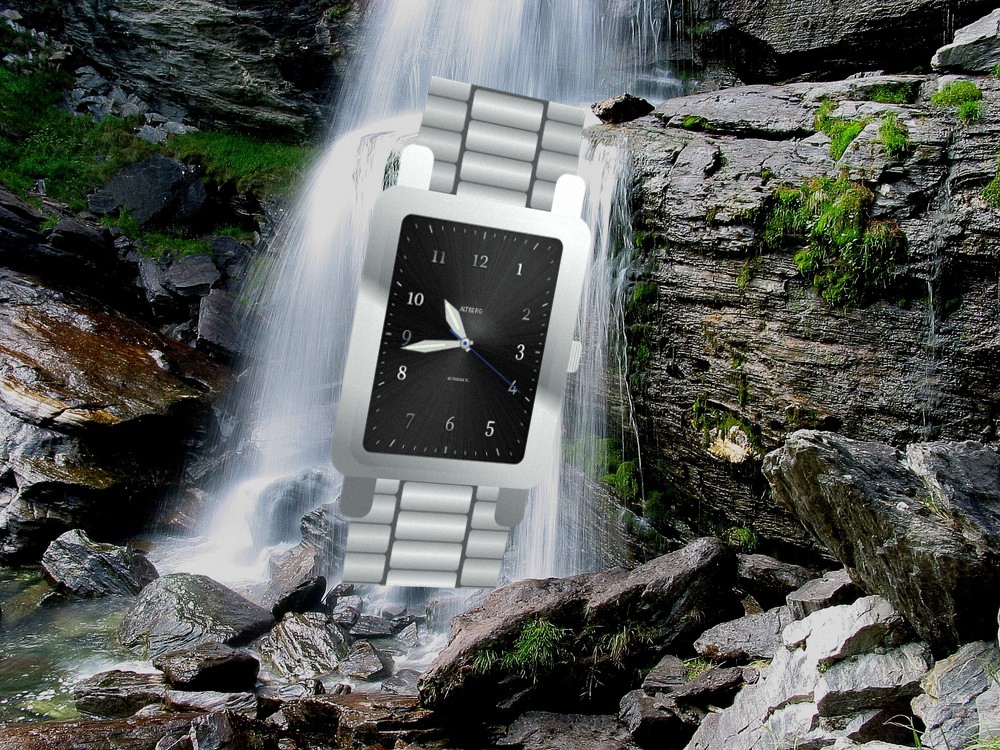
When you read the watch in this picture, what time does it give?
10:43:20
